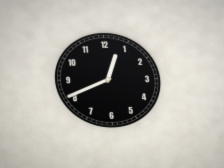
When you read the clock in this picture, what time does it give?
12:41
